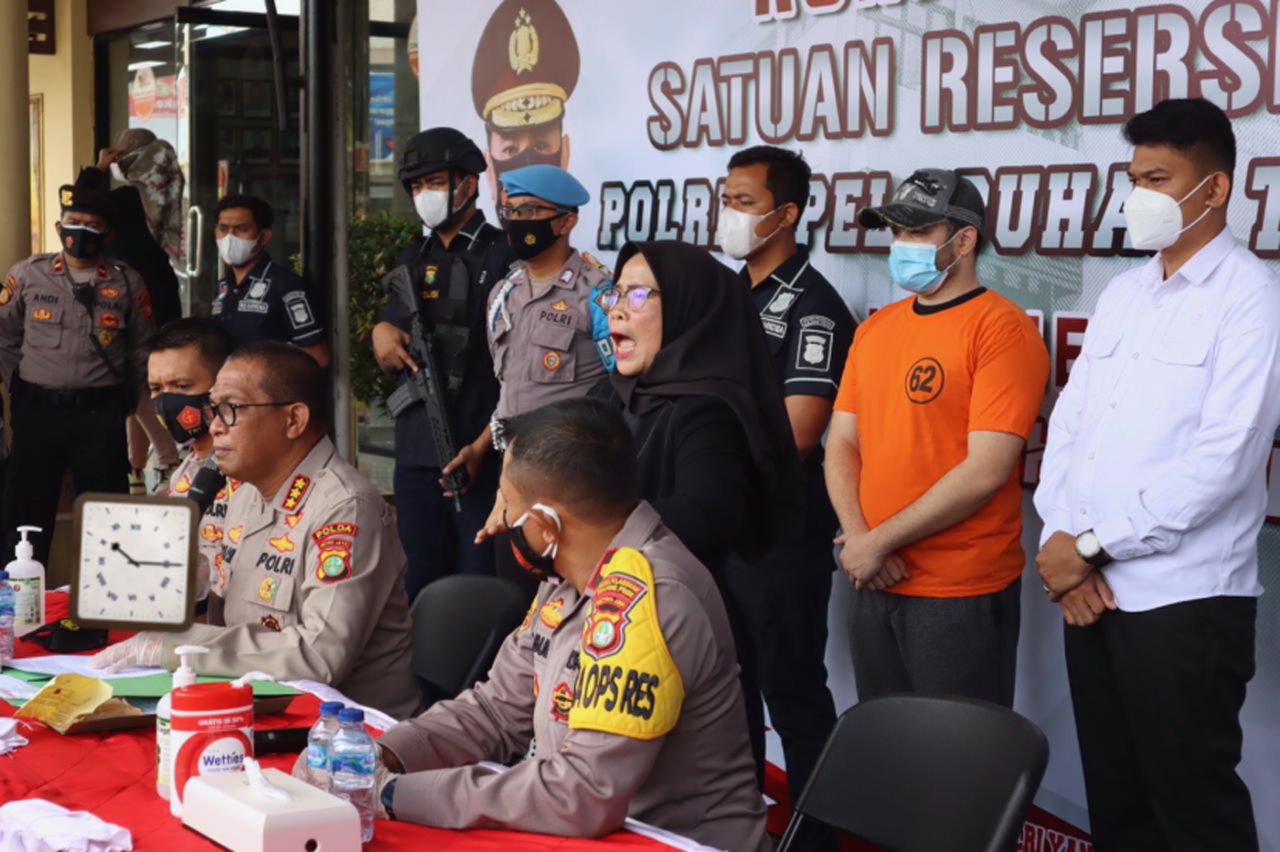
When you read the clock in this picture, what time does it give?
10:15
